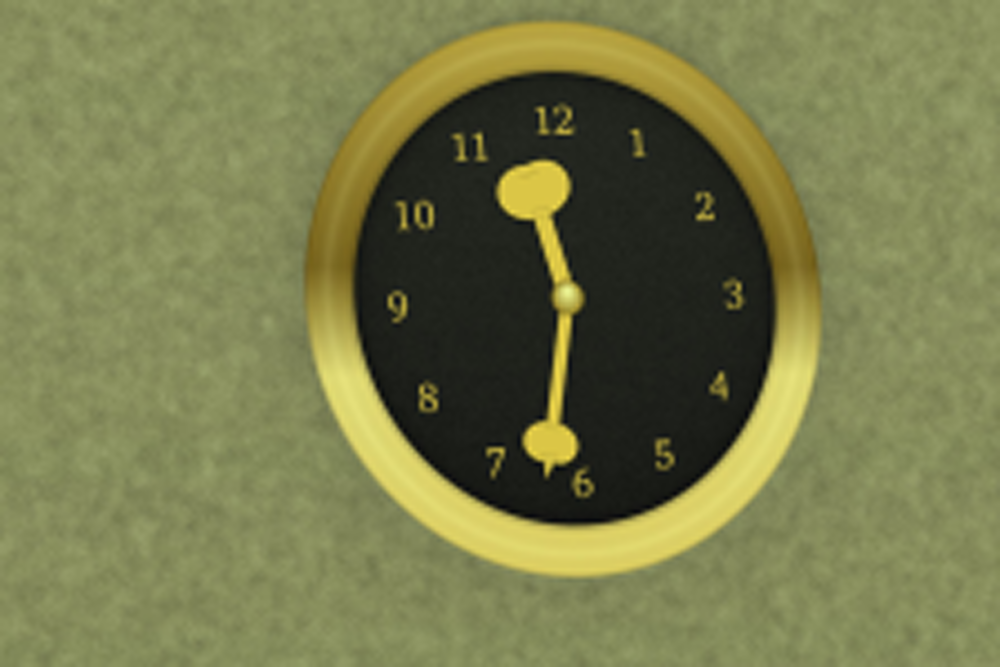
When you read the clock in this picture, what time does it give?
11:32
